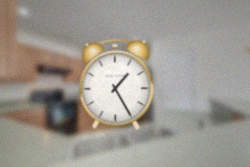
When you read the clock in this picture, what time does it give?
1:25
